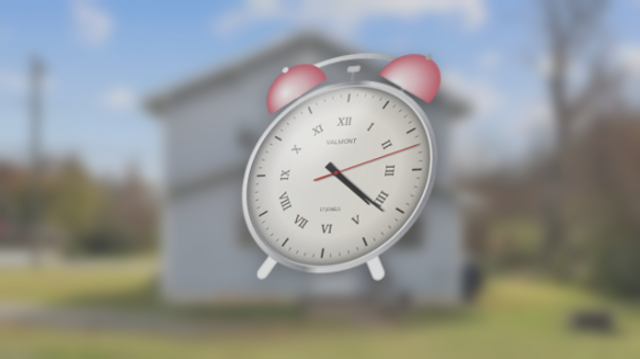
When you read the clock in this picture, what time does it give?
4:21:12
